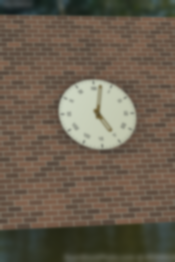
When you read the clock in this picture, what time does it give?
5:02
